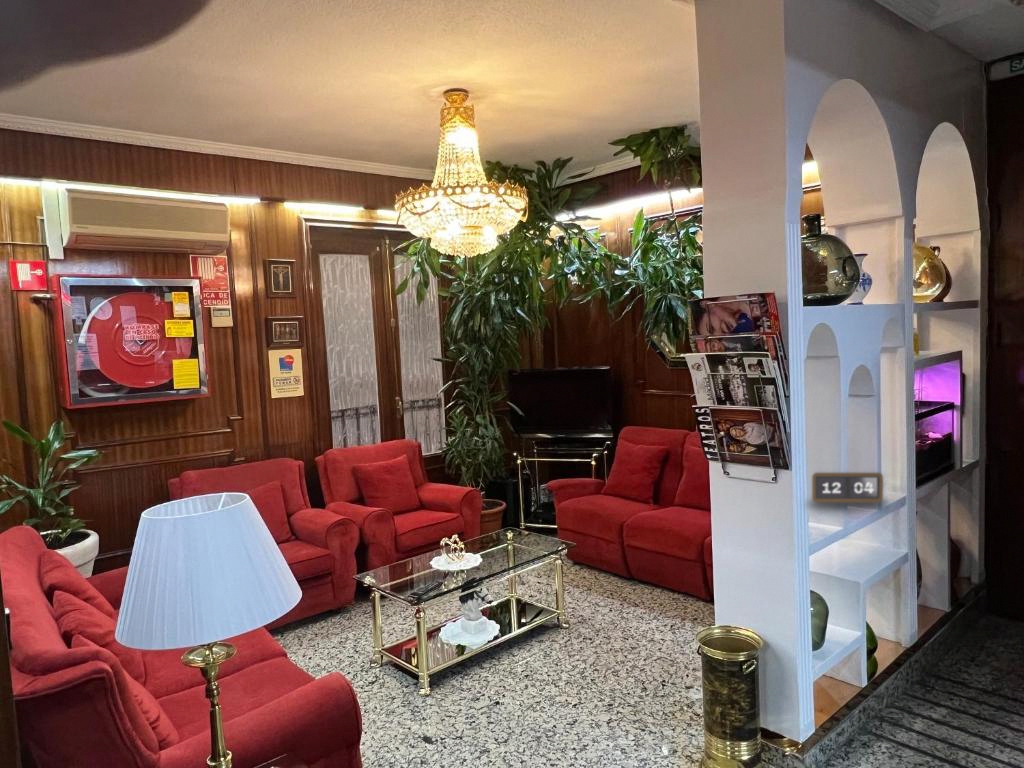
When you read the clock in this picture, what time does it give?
12:04
